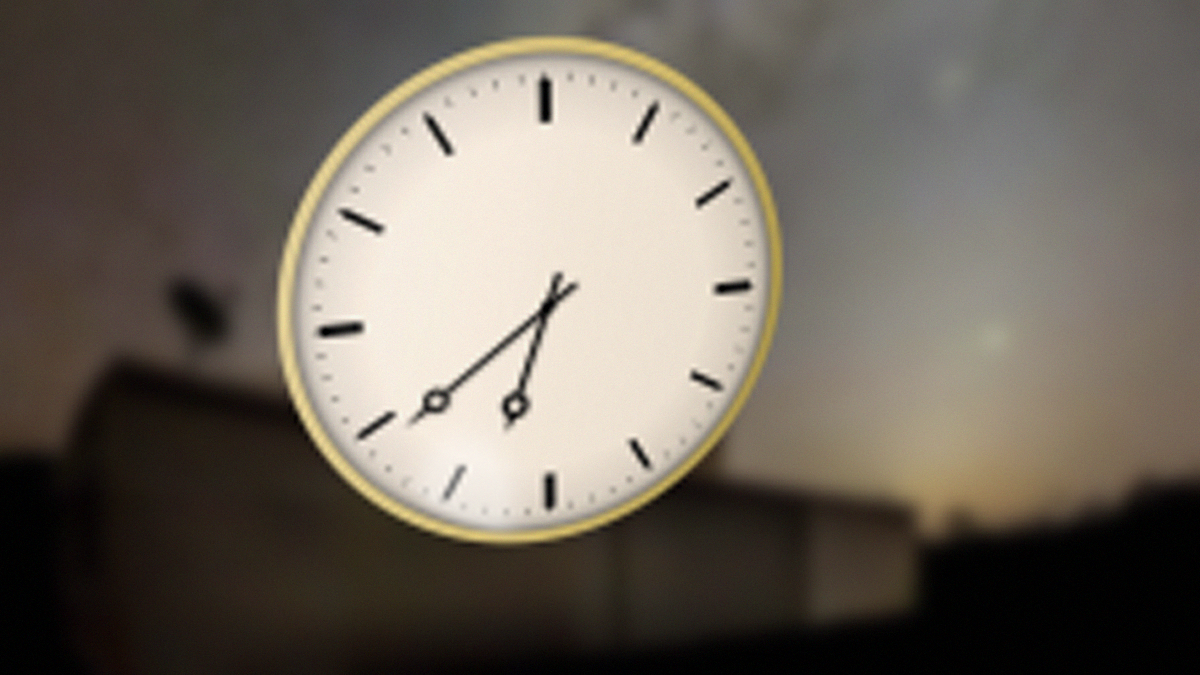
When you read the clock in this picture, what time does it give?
6:39
